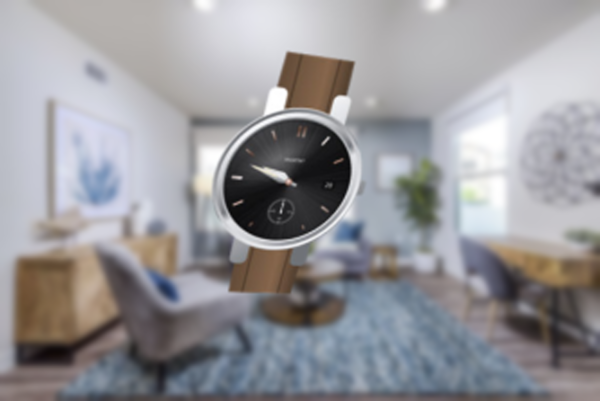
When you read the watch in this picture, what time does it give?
9:48
